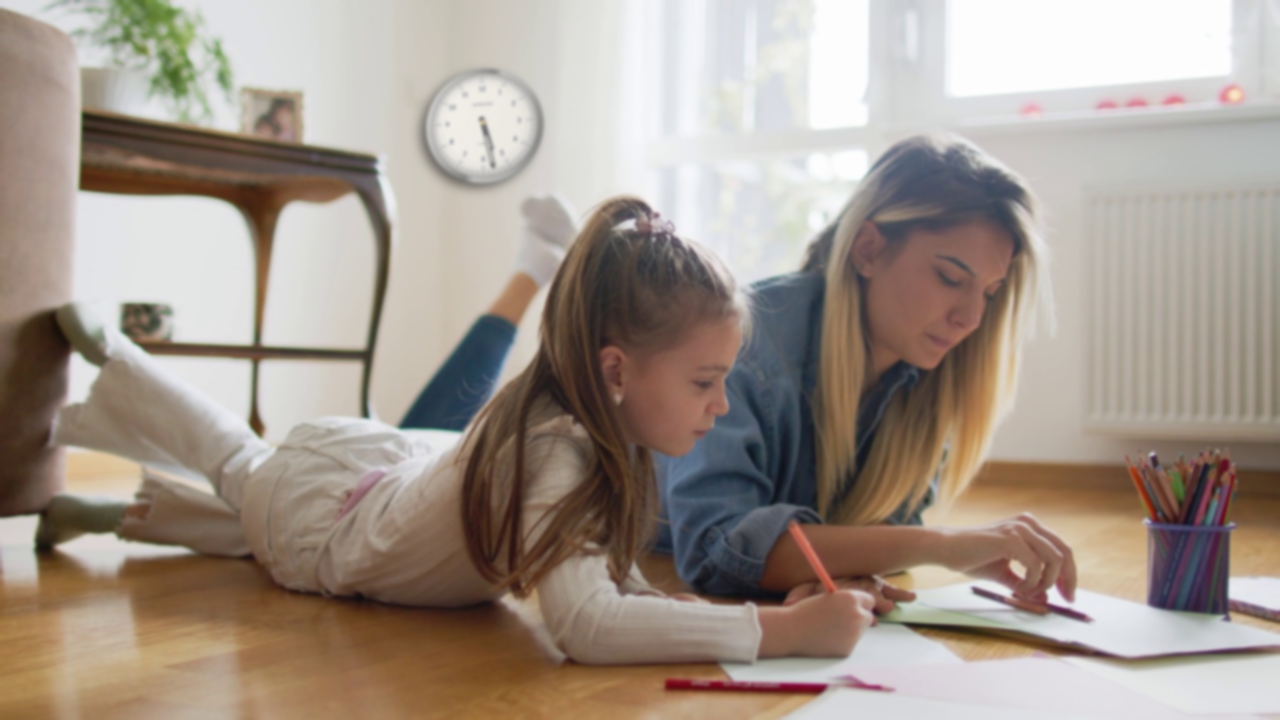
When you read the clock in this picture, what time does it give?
5:28
